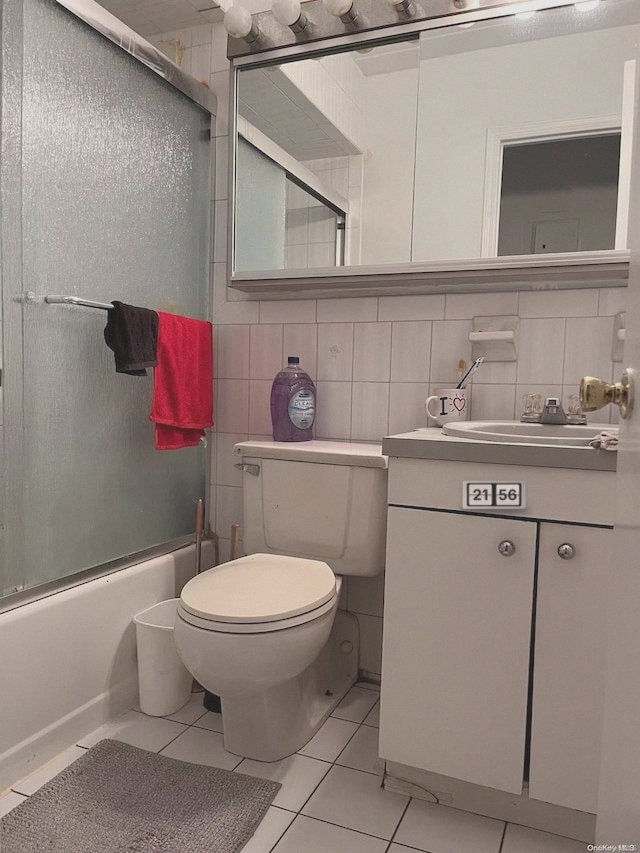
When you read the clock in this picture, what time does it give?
21:56
